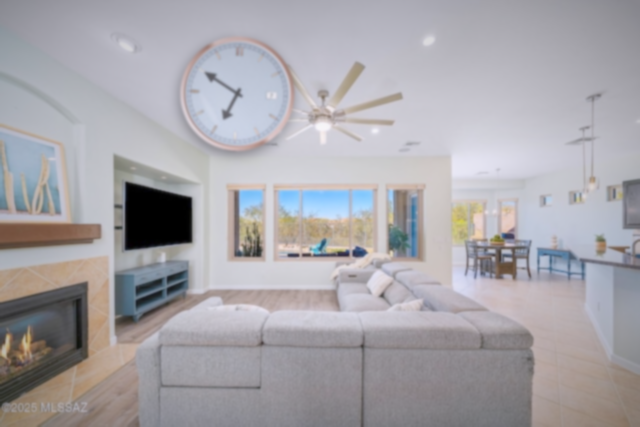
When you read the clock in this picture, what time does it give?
6:50
